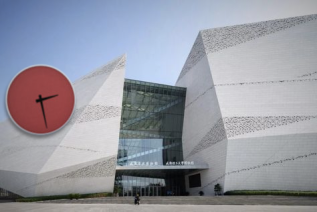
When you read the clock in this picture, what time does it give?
2:28
